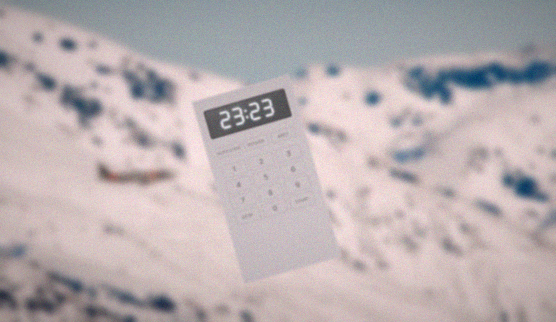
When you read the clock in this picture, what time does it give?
23:23
